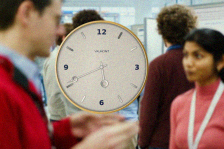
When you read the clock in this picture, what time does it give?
5:41
